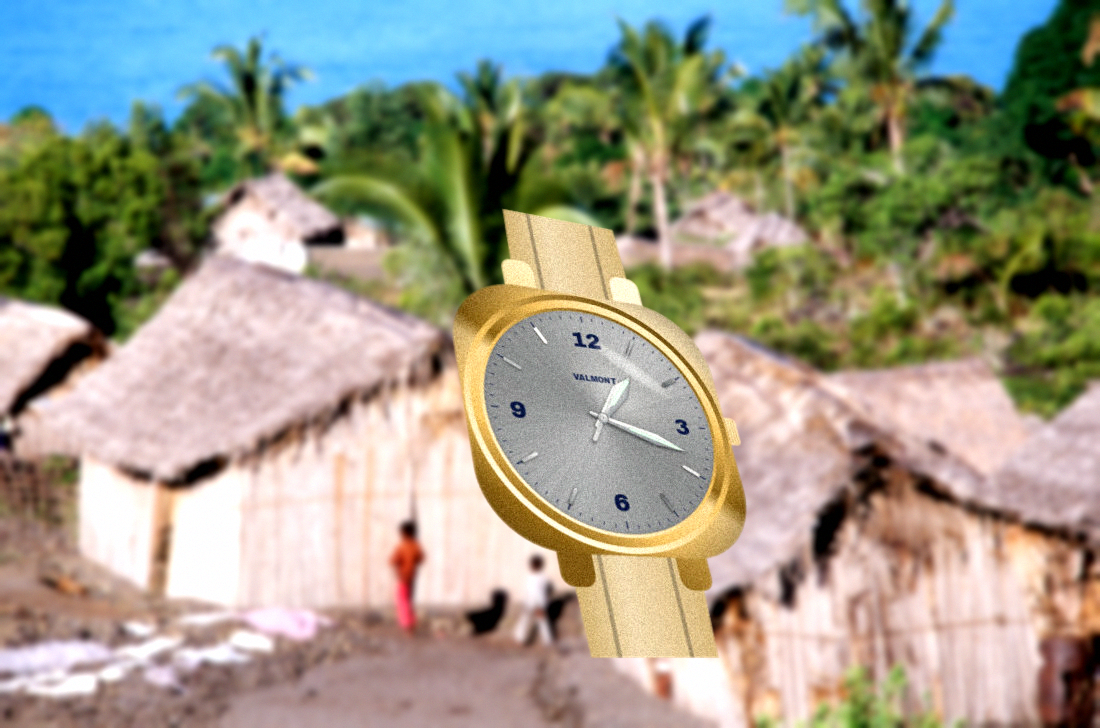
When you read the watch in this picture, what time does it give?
1:18:05
